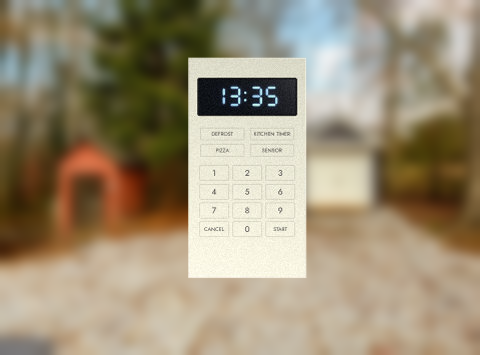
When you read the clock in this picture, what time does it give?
13:35
